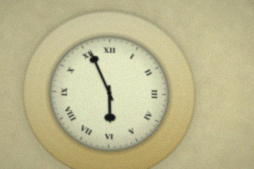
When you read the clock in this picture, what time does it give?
5:56
